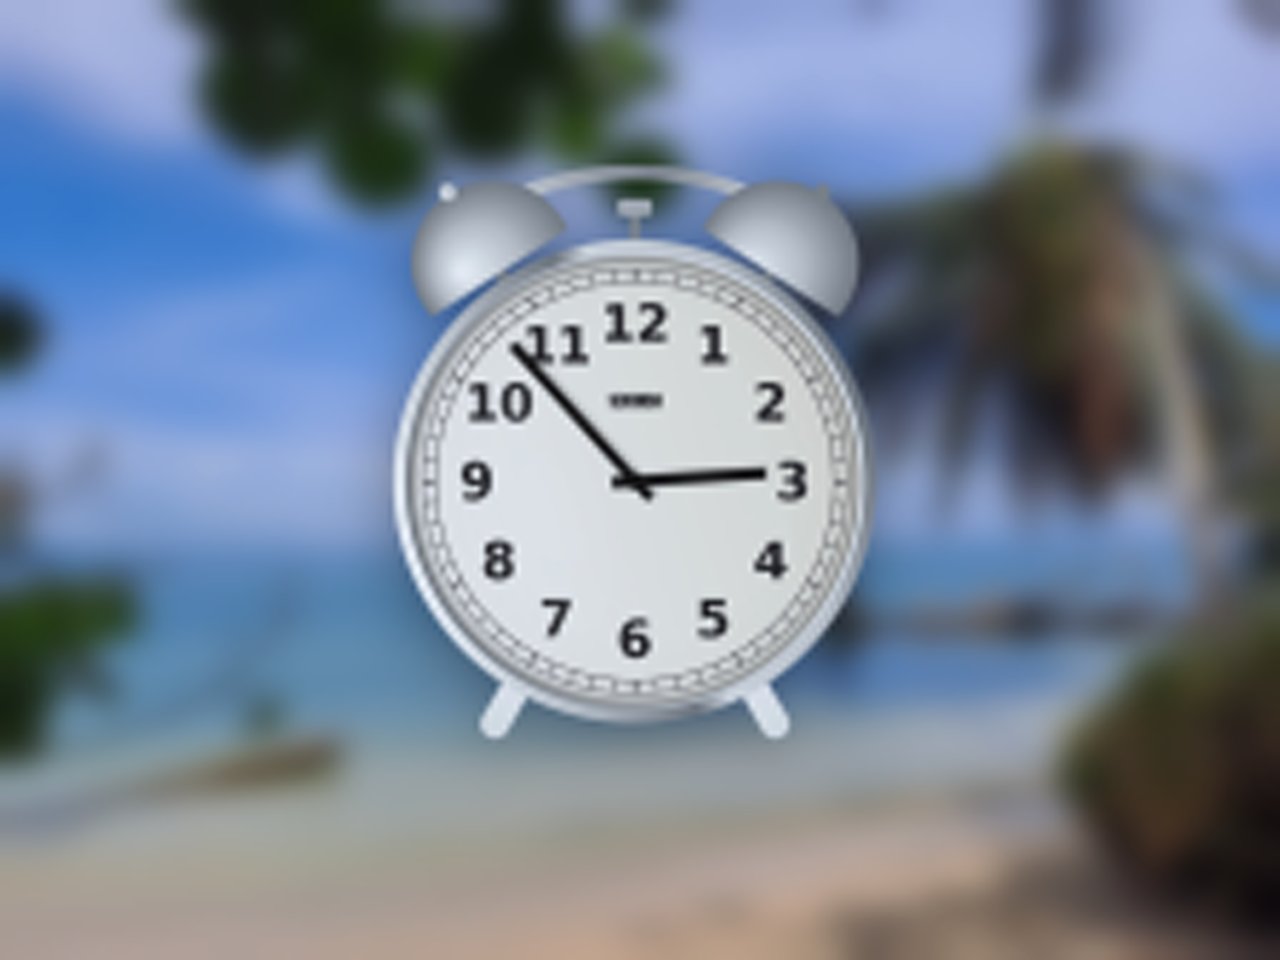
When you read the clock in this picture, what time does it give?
2:53
